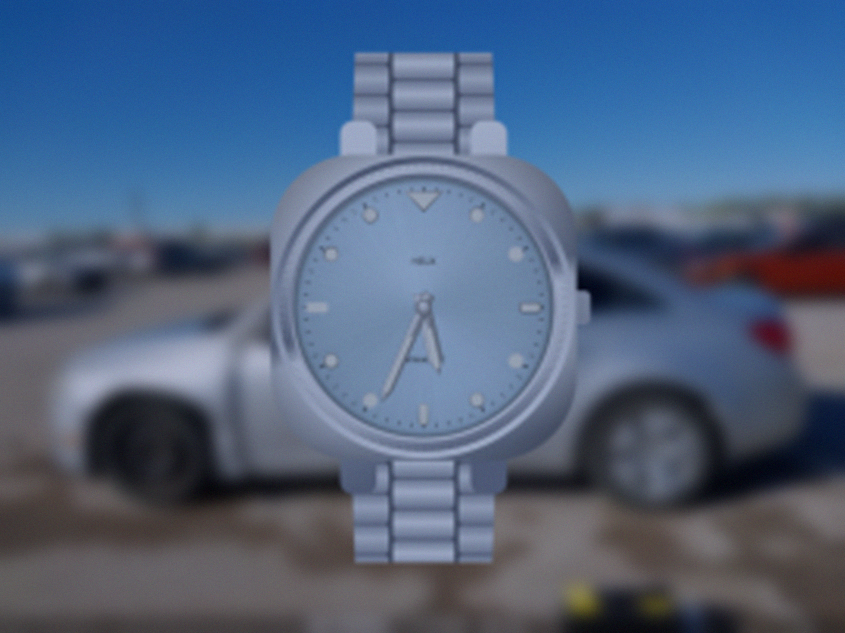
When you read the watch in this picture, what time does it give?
5:34
